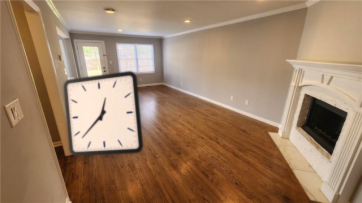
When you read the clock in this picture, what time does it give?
12:38
